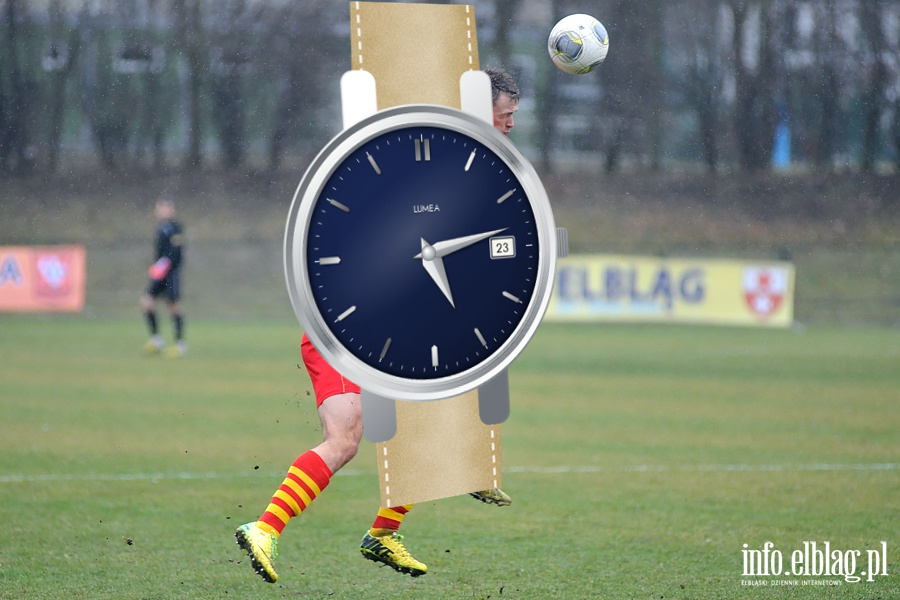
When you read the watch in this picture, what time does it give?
5:13
